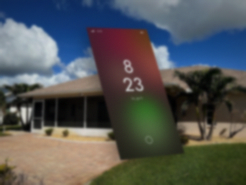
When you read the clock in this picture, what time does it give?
8:23
